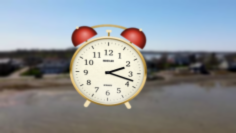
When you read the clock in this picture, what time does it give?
2:18
